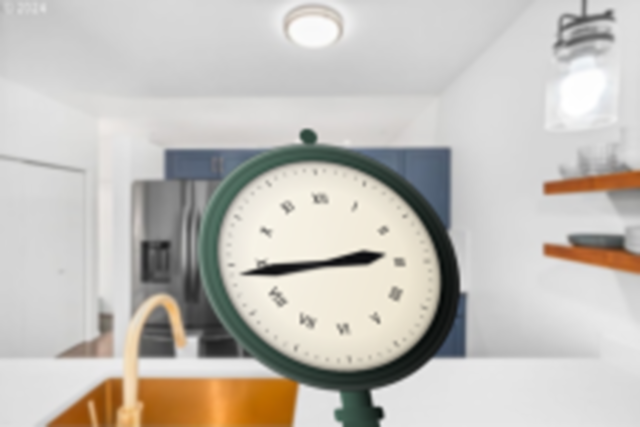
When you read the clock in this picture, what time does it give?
2:44
